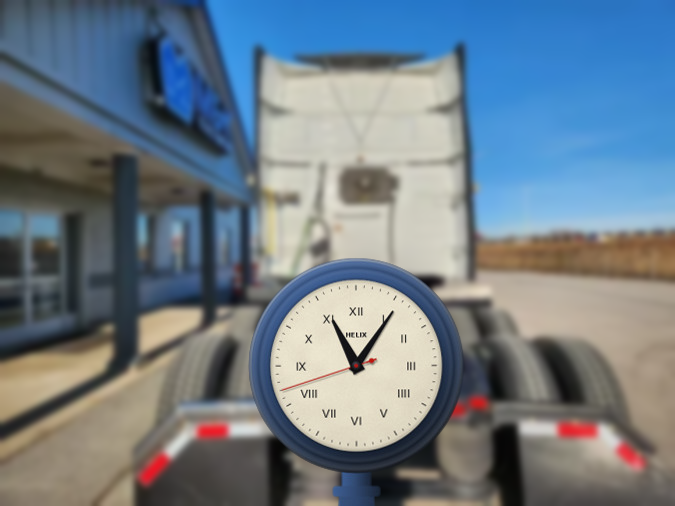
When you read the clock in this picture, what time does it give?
11:05:42
